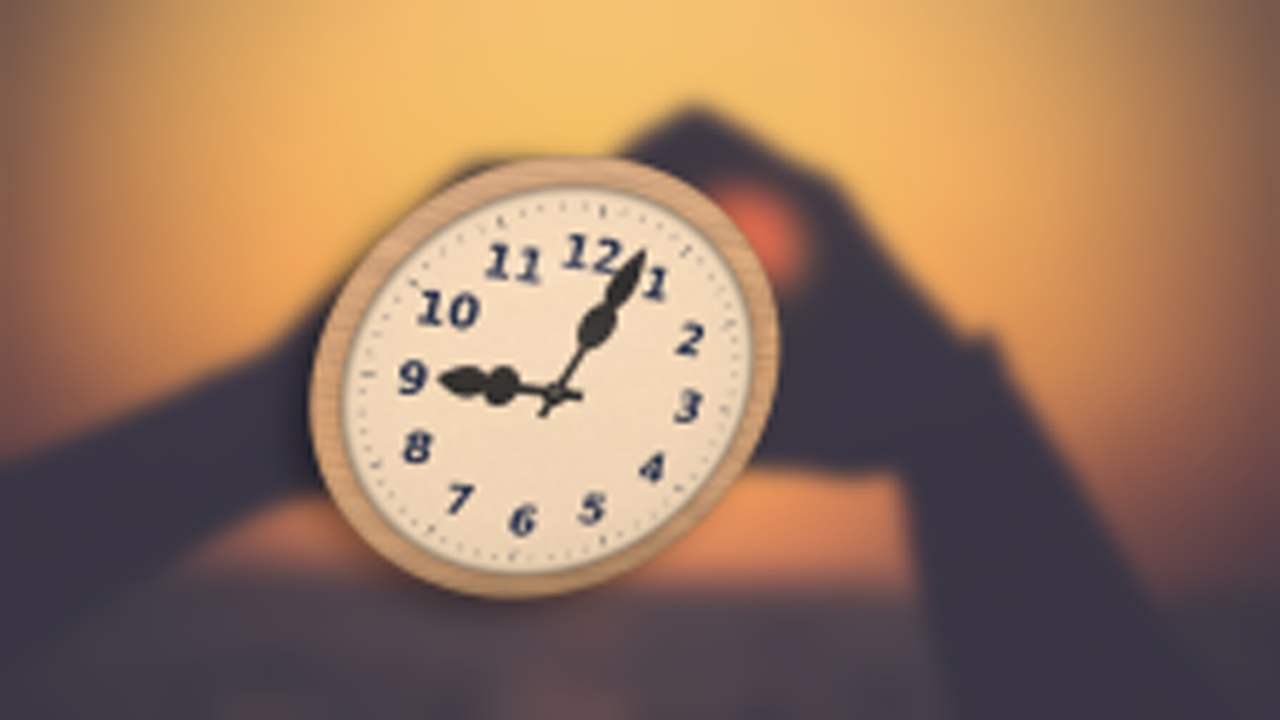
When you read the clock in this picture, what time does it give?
9:03
